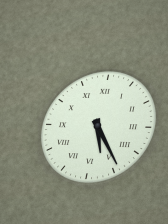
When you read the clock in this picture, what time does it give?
5:24
